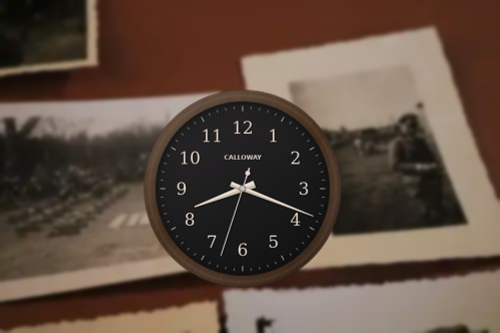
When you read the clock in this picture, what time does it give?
8:18:33
